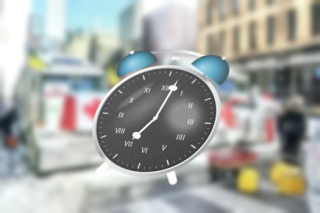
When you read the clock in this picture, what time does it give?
7:02
